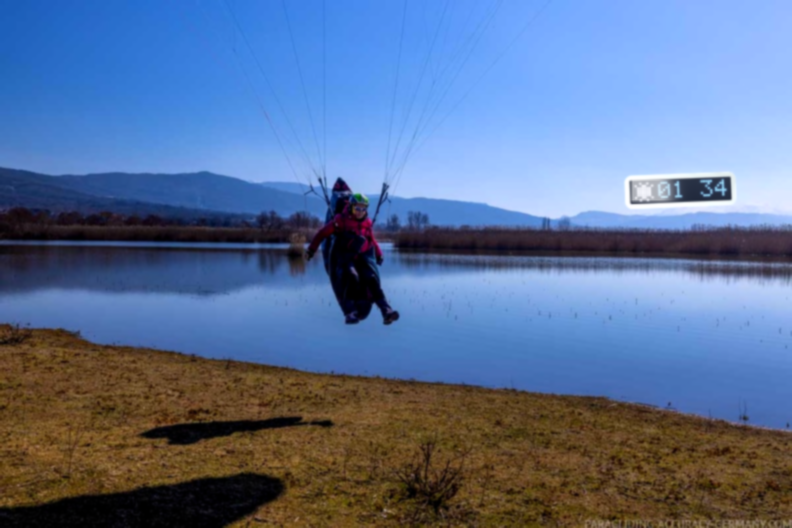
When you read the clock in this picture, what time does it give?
1:34
